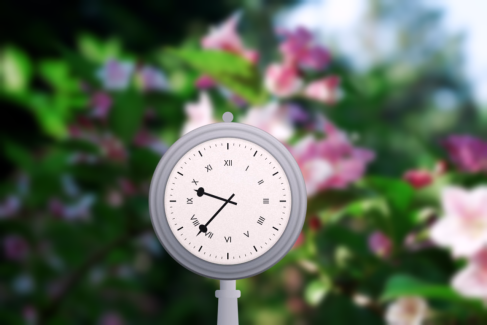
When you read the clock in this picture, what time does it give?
9:37
